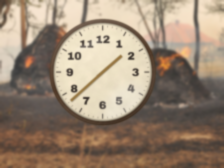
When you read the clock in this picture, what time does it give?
1:38
